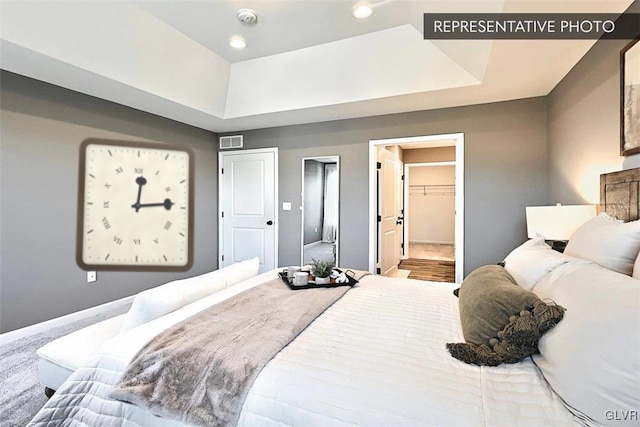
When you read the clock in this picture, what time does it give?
12:14
